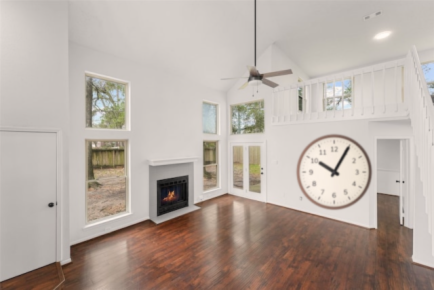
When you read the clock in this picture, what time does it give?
10:05
